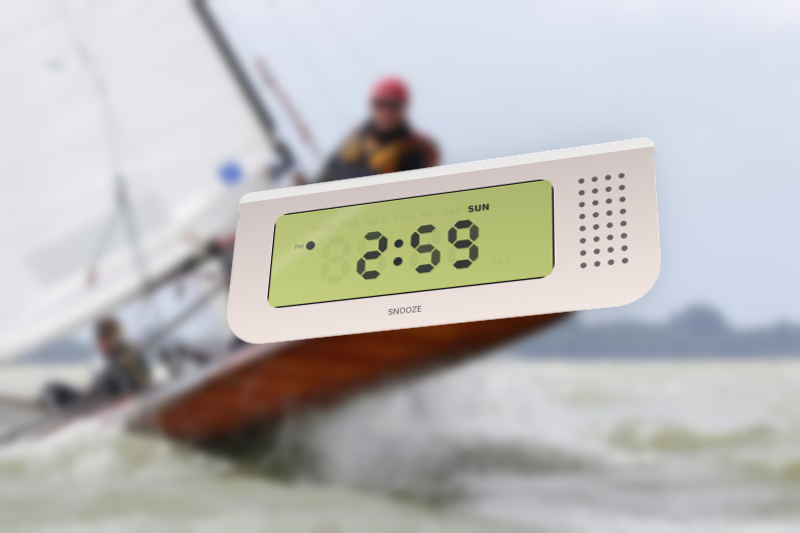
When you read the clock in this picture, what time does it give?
2:59
